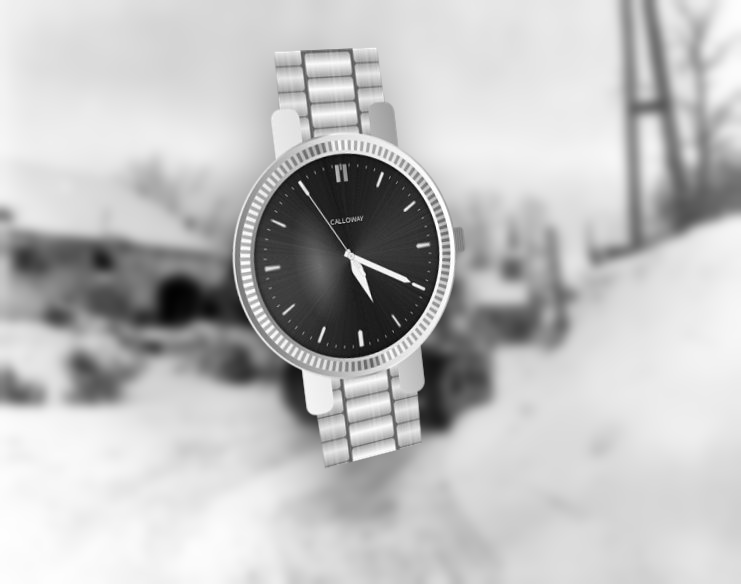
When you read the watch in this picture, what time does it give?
5:19:55
